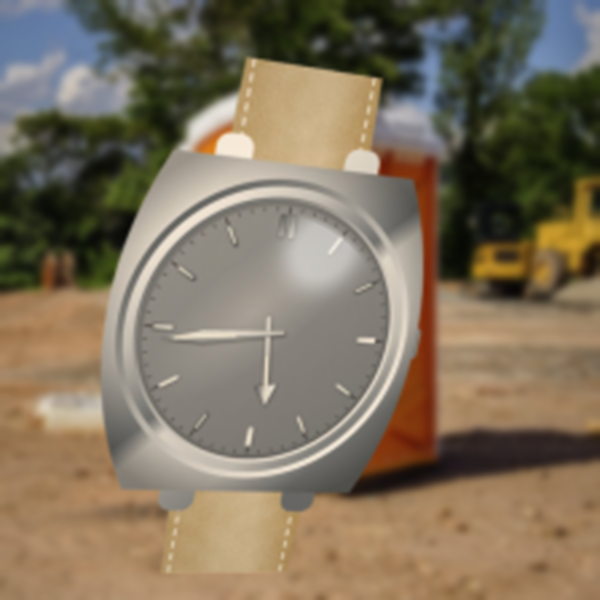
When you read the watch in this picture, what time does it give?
5:44
